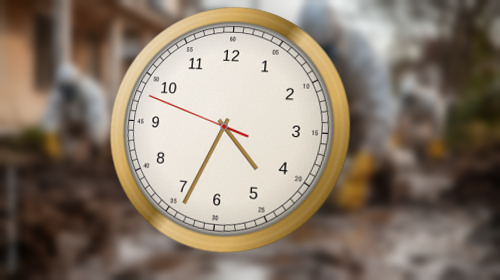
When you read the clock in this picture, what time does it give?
4:33:48
